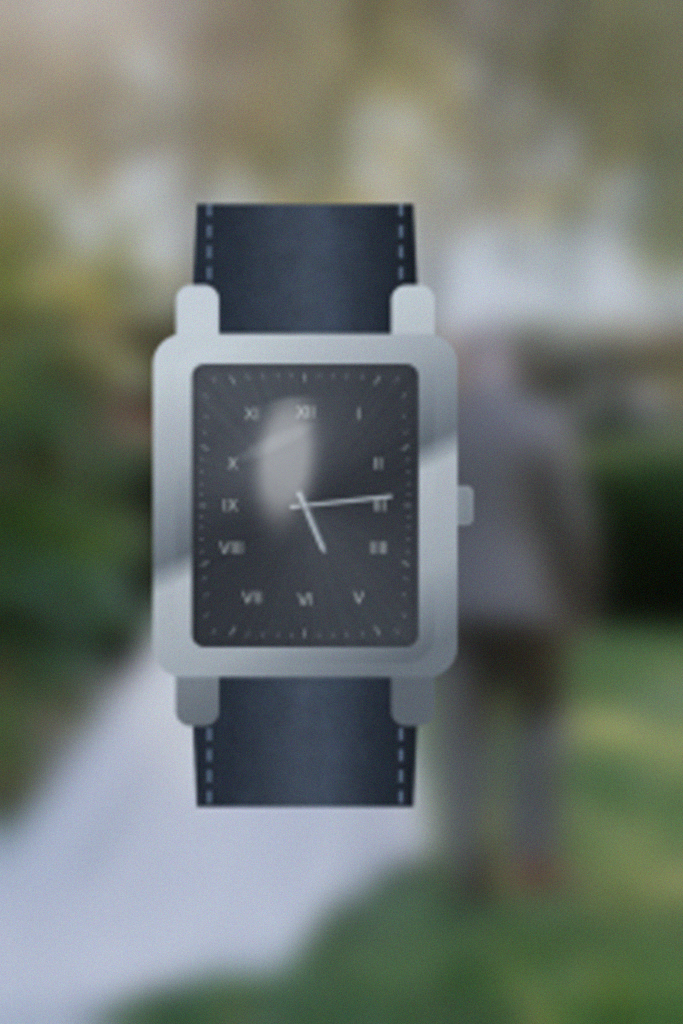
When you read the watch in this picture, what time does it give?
5:14
